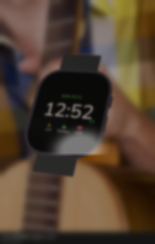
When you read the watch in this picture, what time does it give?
12:52
